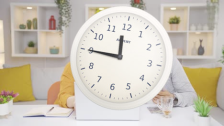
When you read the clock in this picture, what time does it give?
11:45
